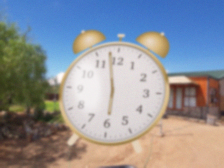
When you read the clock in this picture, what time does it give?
5:58
